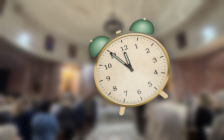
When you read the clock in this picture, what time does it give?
11:55
